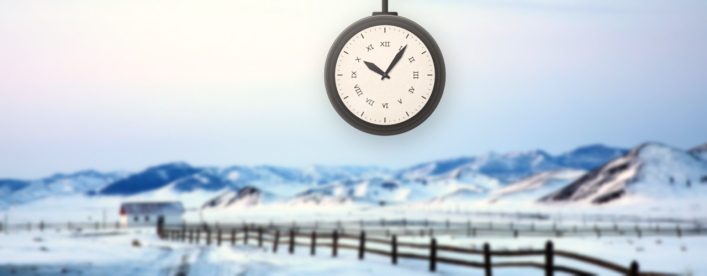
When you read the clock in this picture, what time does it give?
10:06
